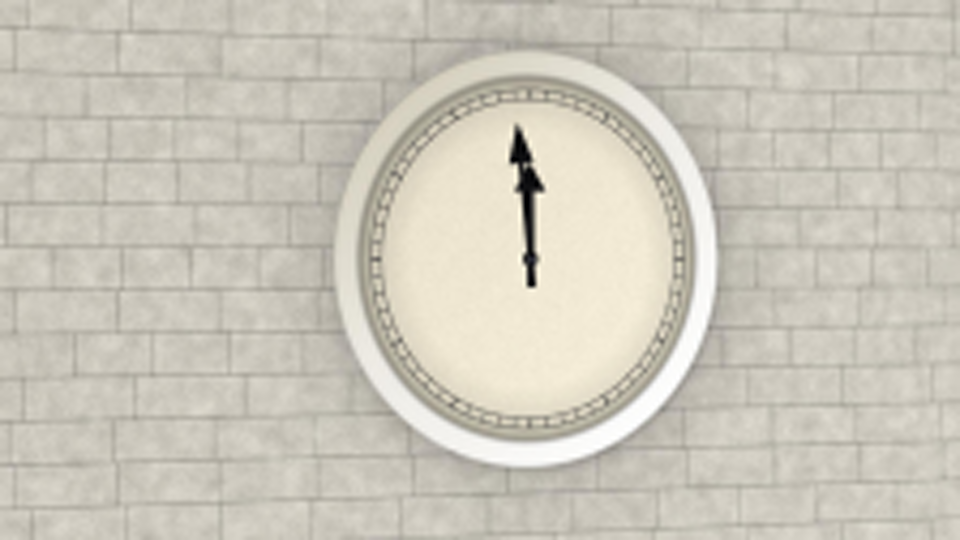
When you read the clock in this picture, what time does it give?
11:59
